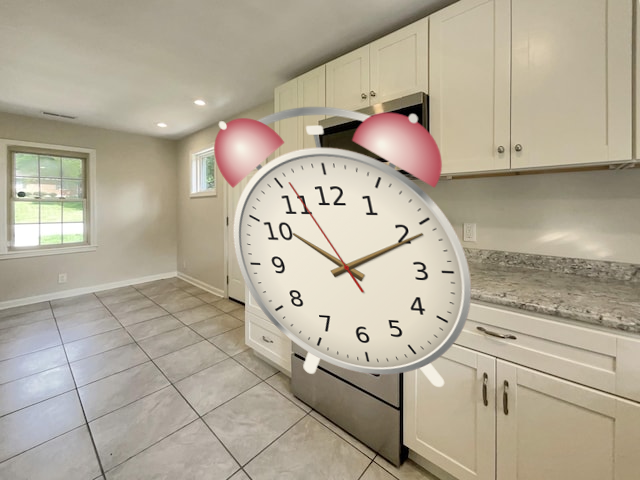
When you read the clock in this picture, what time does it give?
10:10:56
